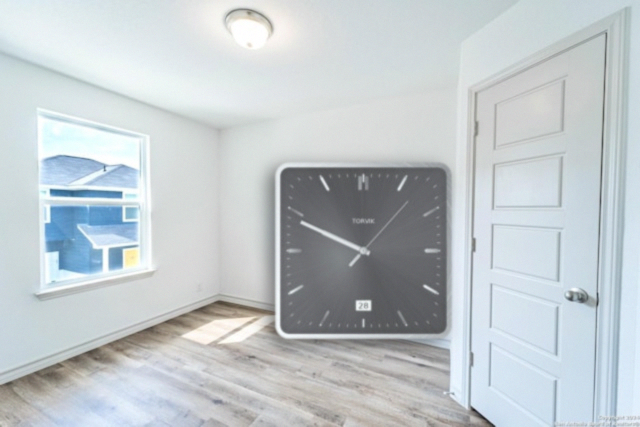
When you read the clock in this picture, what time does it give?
9:49:07
